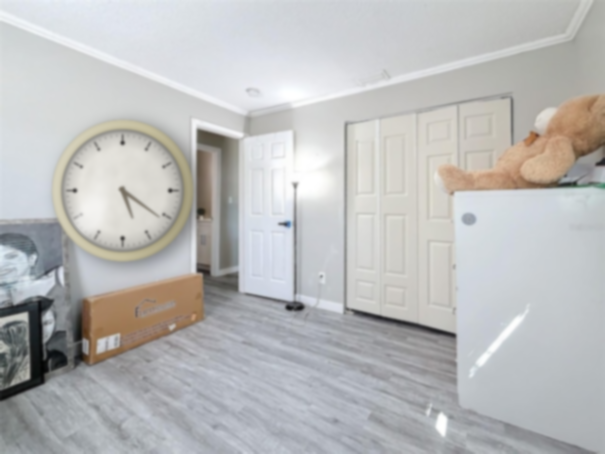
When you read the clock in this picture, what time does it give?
5:21
